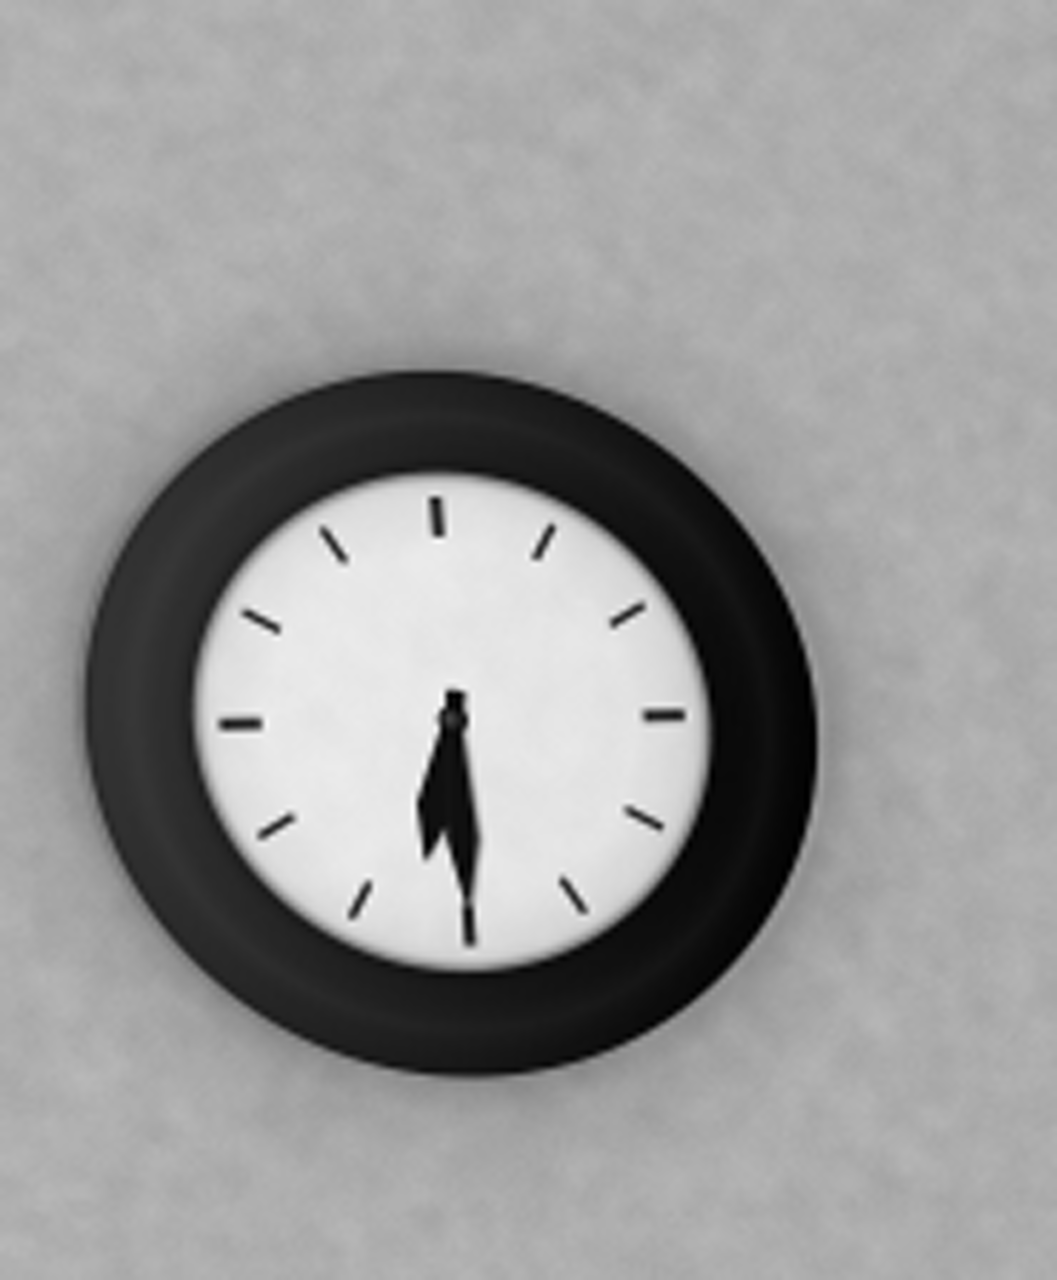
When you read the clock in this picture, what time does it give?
6:30
